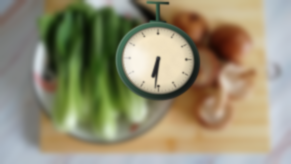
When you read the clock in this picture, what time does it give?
6:31
